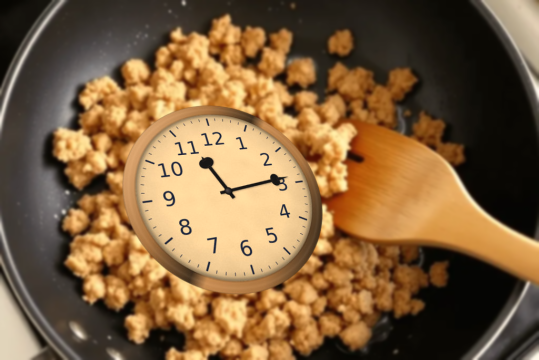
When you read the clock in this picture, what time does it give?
11:14
